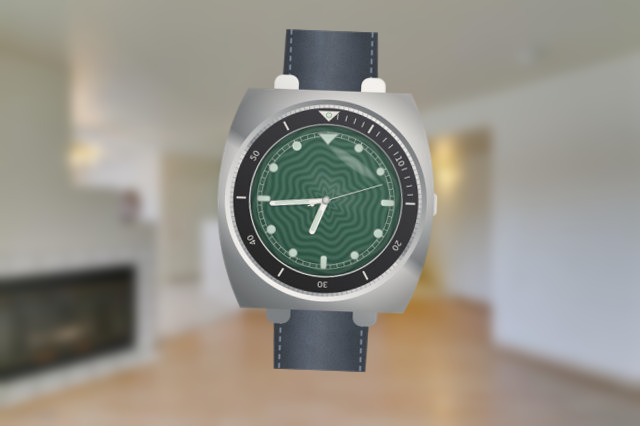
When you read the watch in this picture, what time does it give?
6:44:12
